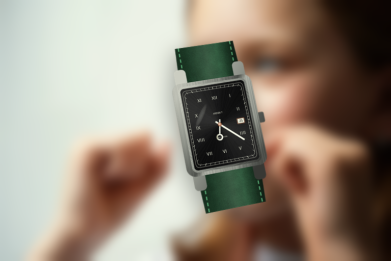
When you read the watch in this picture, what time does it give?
6:22
